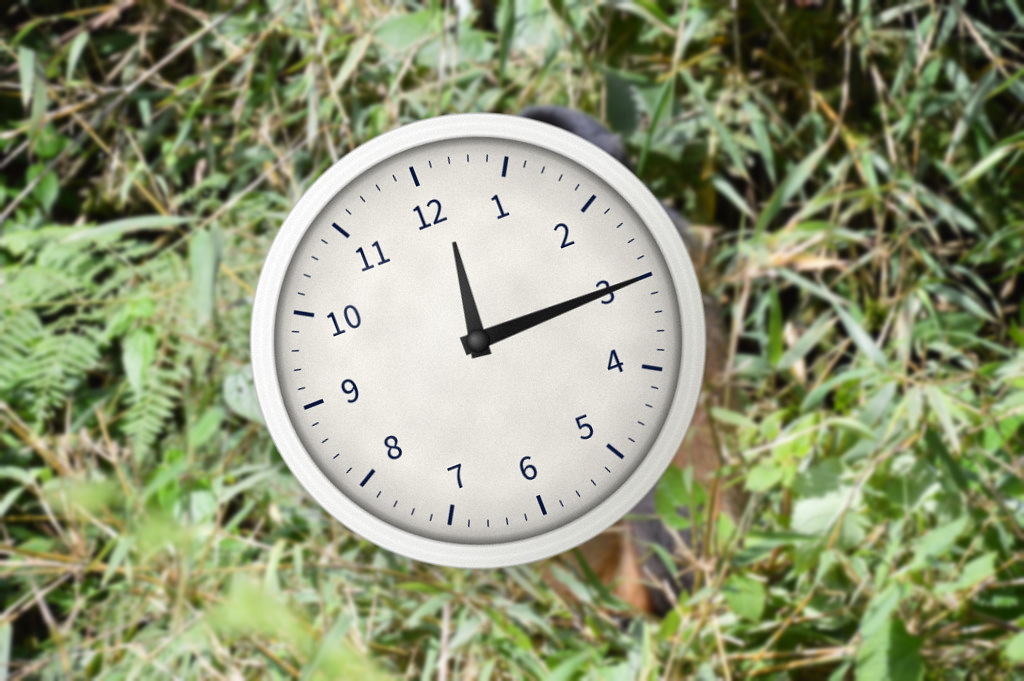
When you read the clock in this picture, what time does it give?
12:15
